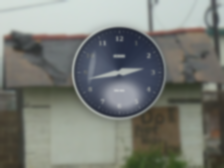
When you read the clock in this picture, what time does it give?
2:43
